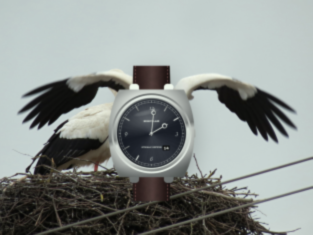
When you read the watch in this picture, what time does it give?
2:01
